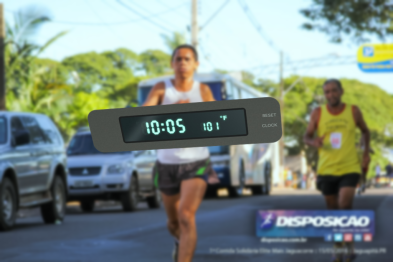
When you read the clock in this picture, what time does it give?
10:05
